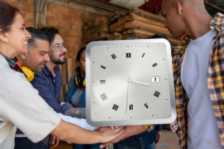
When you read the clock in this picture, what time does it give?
3:31
